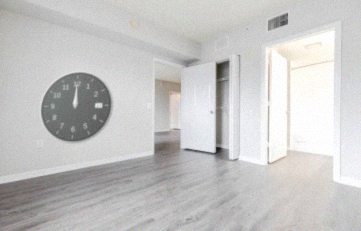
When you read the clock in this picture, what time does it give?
12:00
